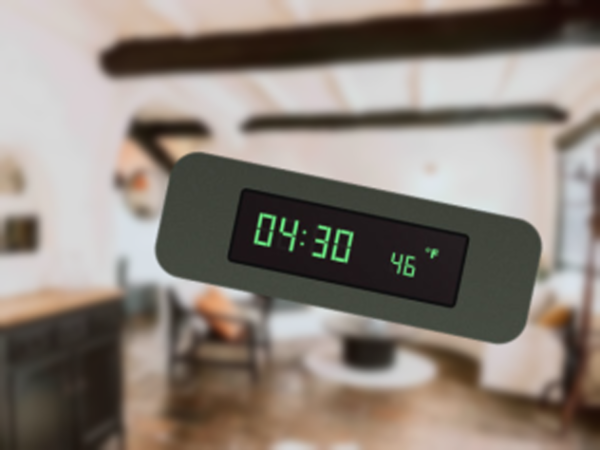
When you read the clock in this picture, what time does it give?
4:30
